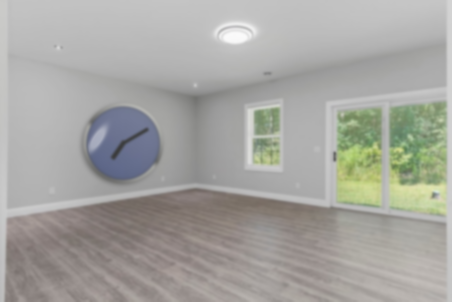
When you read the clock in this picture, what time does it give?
7:10
